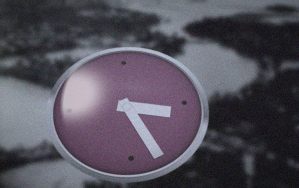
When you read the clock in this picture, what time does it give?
3:26
